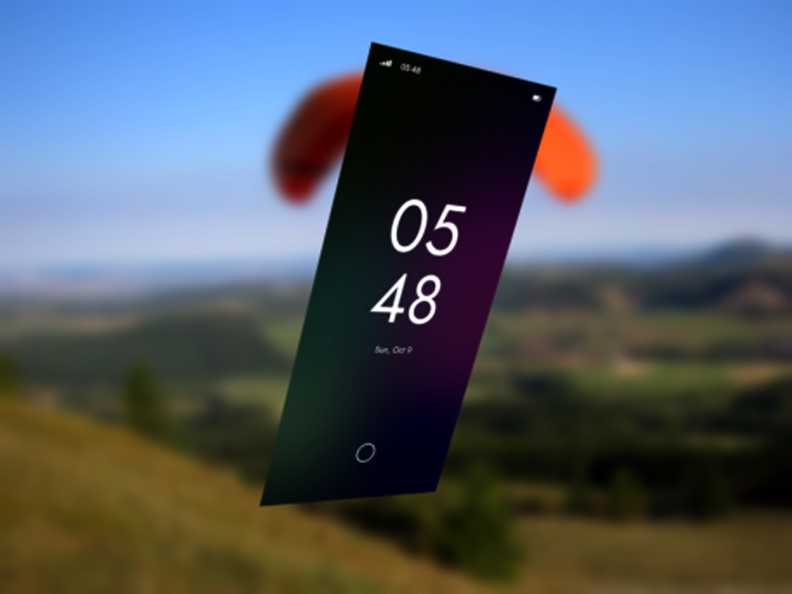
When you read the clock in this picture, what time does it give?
5:48
